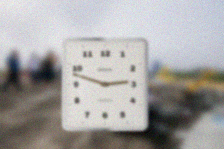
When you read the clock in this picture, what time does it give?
2:48
